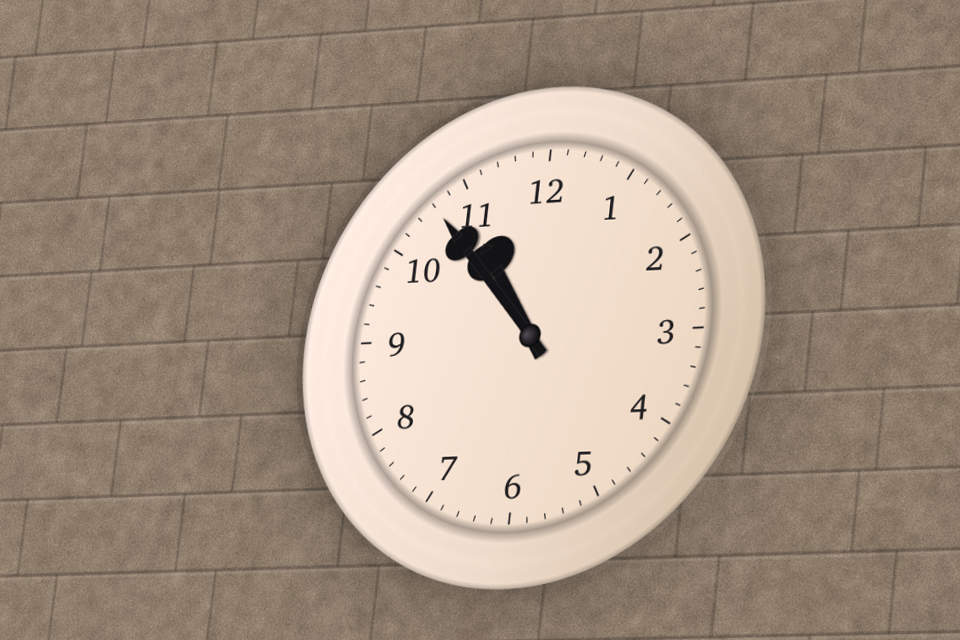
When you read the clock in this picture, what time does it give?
10:53
